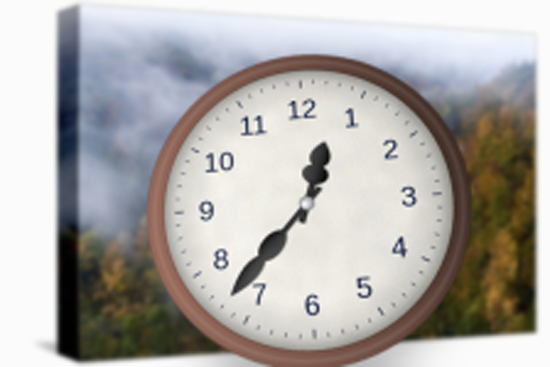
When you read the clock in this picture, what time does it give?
12:37
